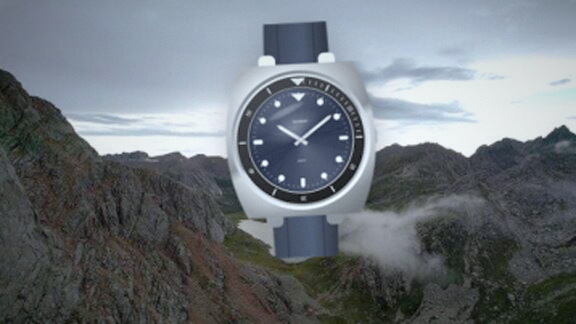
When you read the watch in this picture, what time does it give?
10:09
